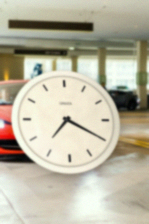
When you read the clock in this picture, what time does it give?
7:20
